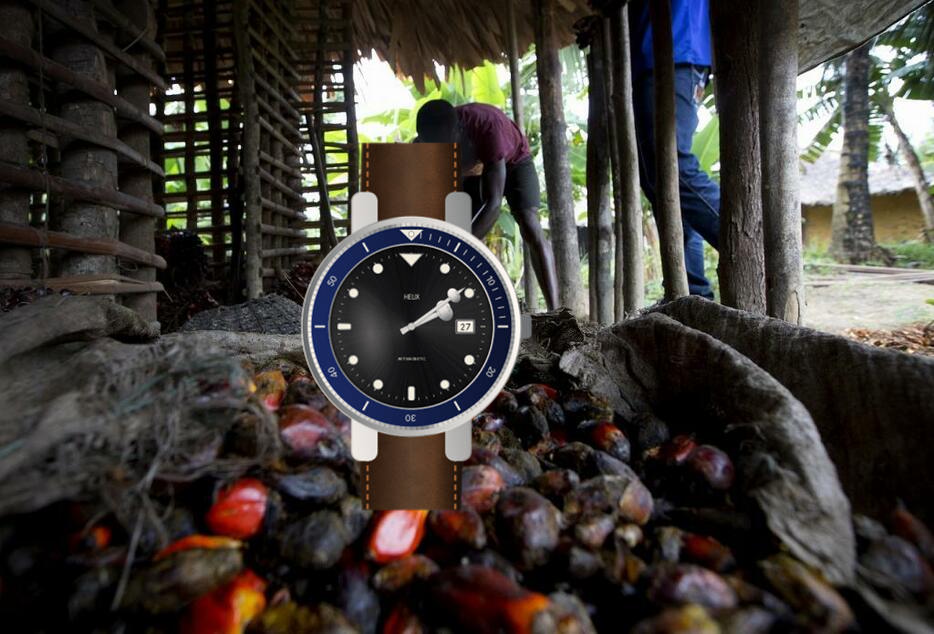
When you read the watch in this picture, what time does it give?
2:09
